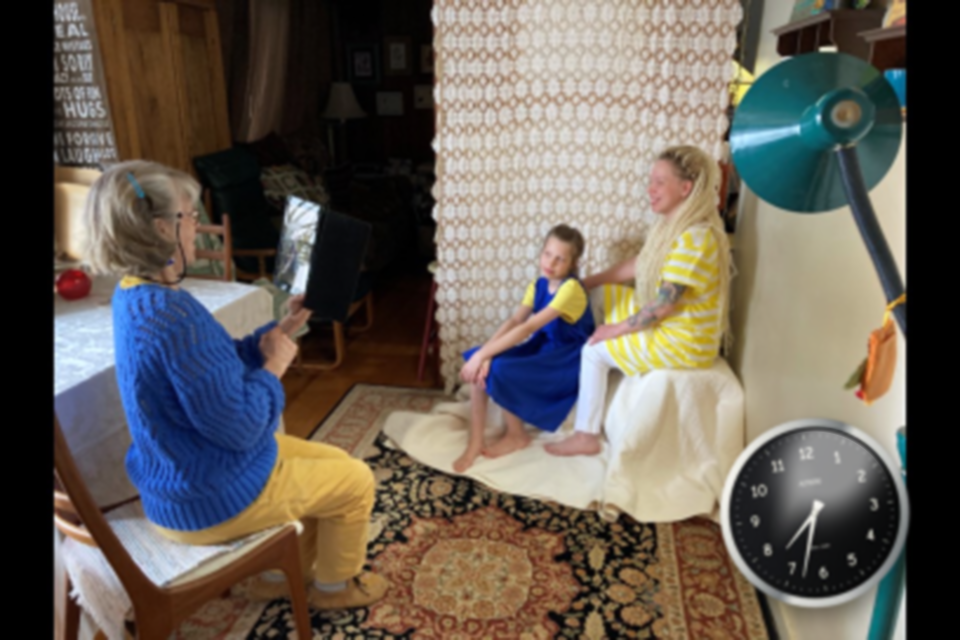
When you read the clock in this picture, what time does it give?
7:33
